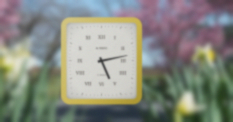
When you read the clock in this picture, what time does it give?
5:13
